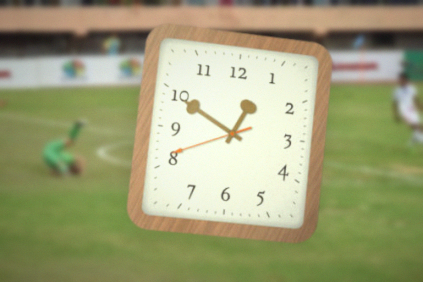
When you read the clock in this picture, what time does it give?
12:49:41
